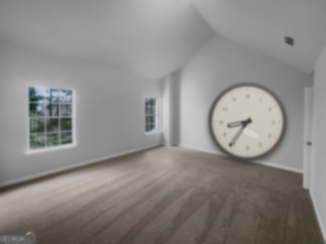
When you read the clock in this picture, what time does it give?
8:36
